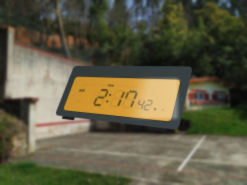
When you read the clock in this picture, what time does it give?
2:17:42
